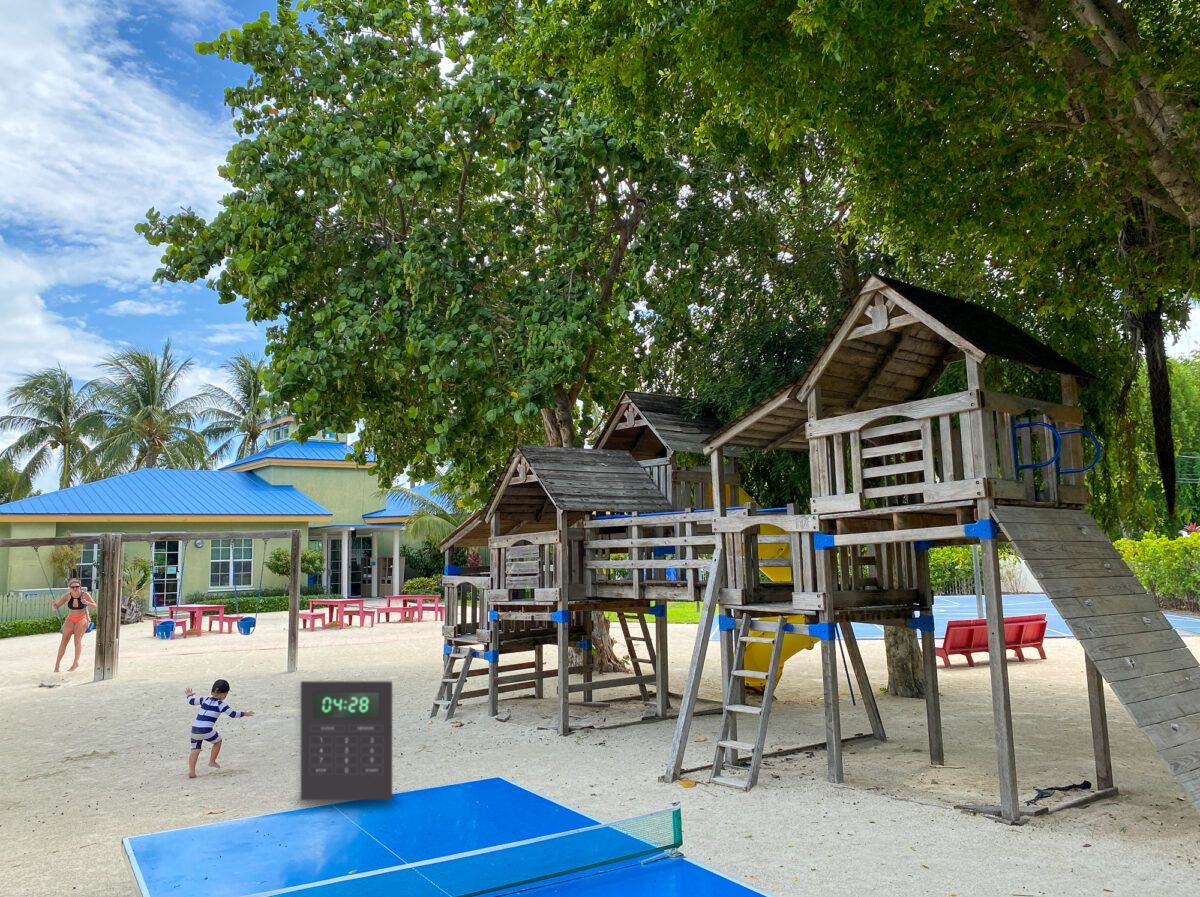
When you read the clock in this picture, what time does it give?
4:28
